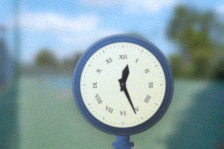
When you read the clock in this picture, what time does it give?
12:26
